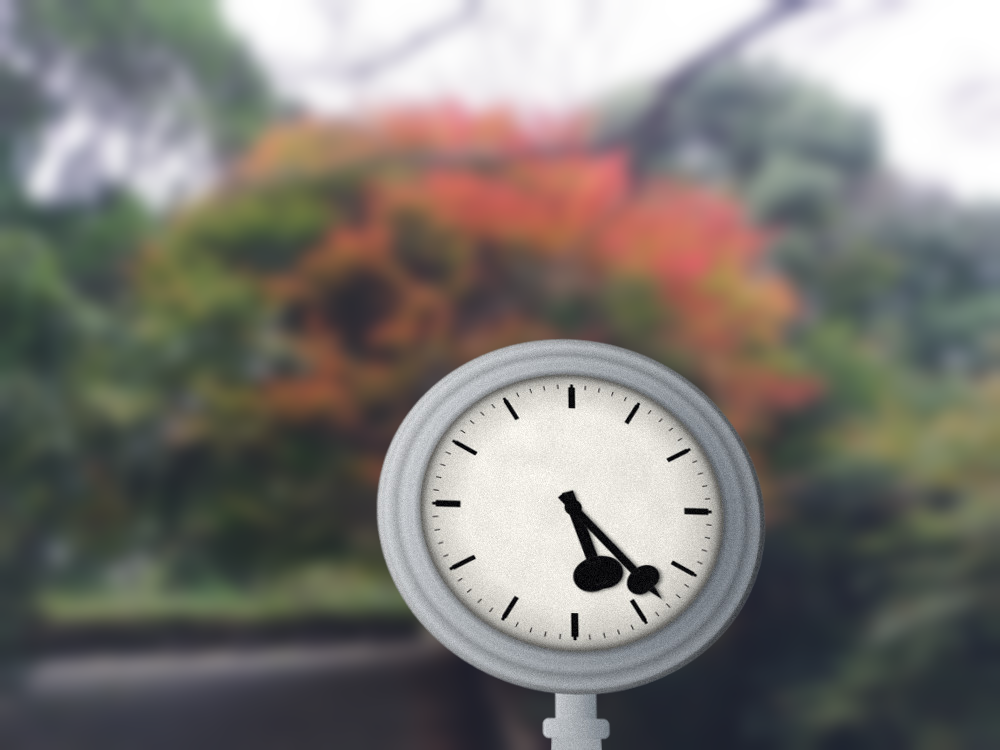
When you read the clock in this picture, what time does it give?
5:23
